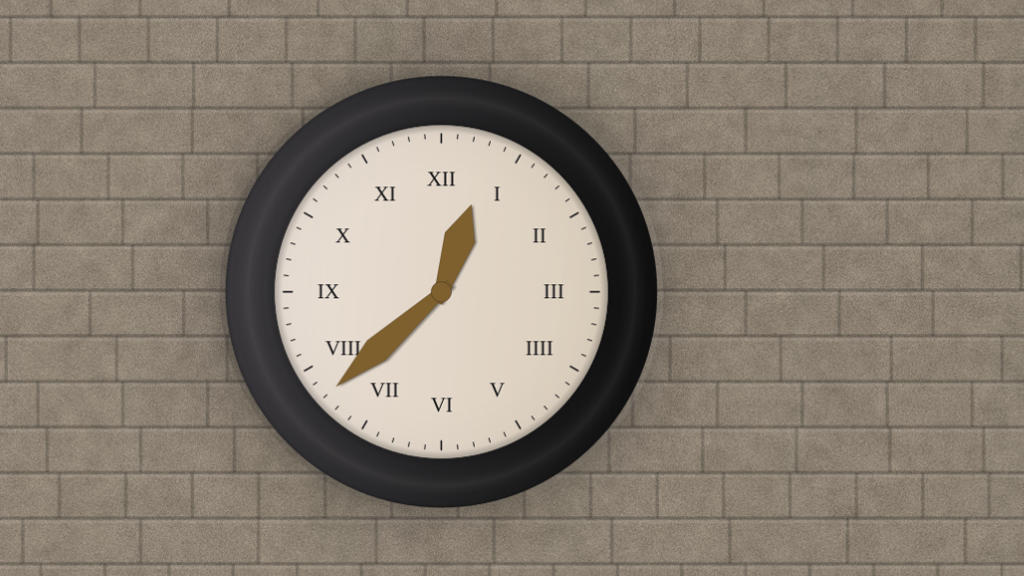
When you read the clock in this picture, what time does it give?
12:38
